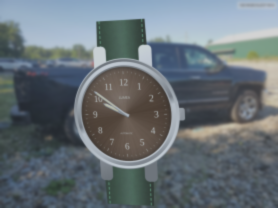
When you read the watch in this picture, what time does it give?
9:51
